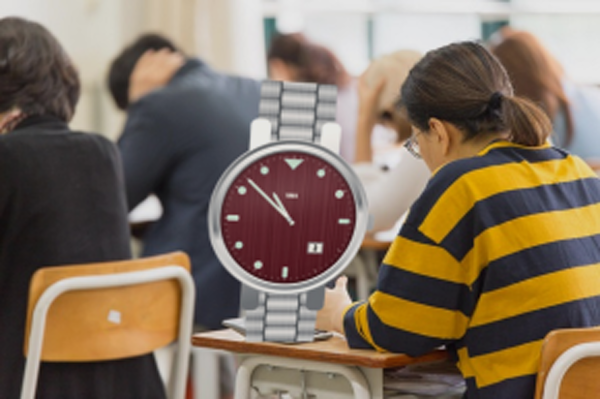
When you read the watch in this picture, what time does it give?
10:52
